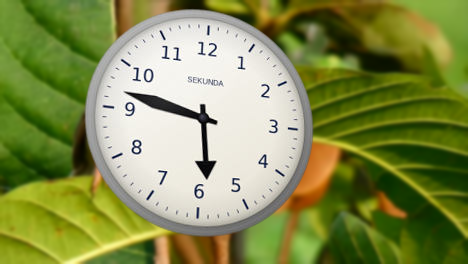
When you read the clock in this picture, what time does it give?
5:47
